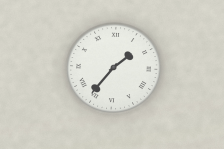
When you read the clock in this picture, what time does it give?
1:36
